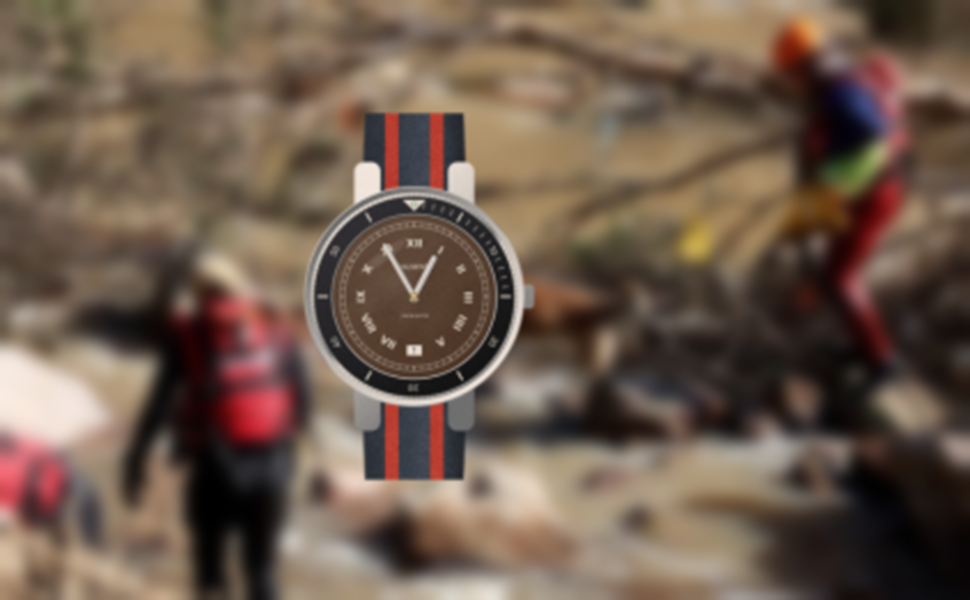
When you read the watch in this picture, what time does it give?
12:55
